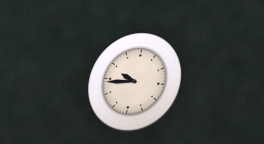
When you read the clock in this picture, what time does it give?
9:44
